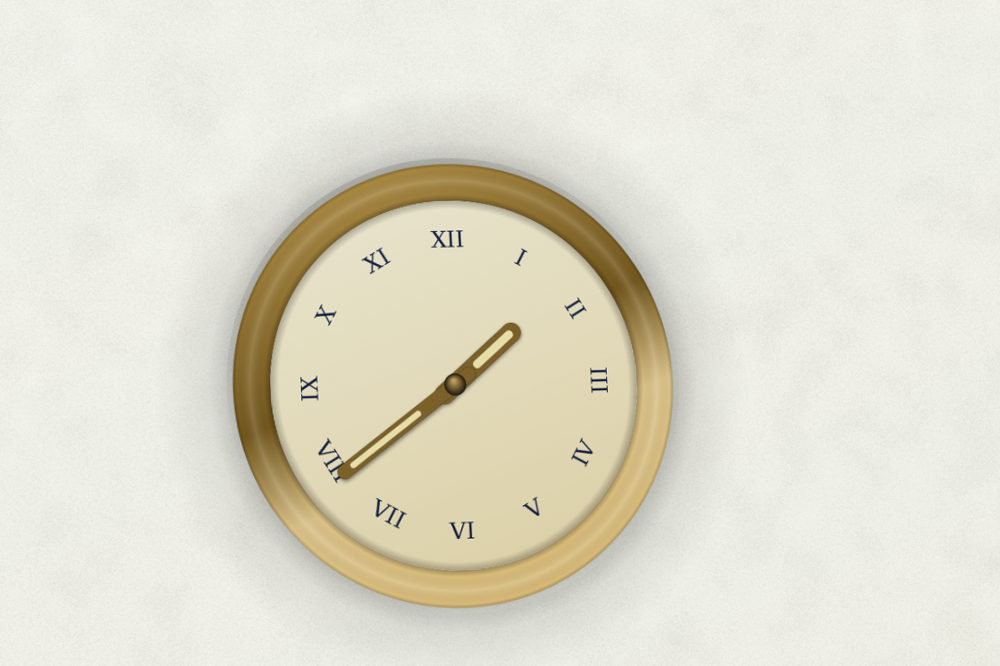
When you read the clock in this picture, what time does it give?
1:39
